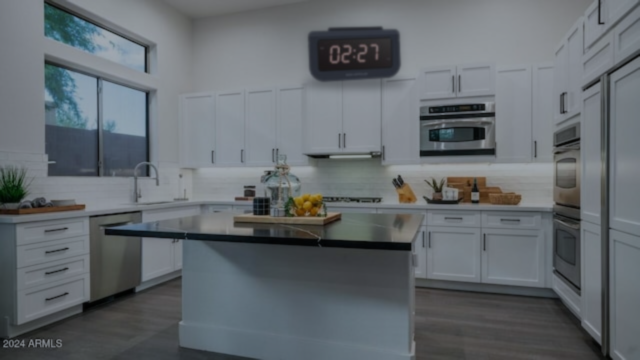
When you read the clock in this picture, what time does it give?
2:27
